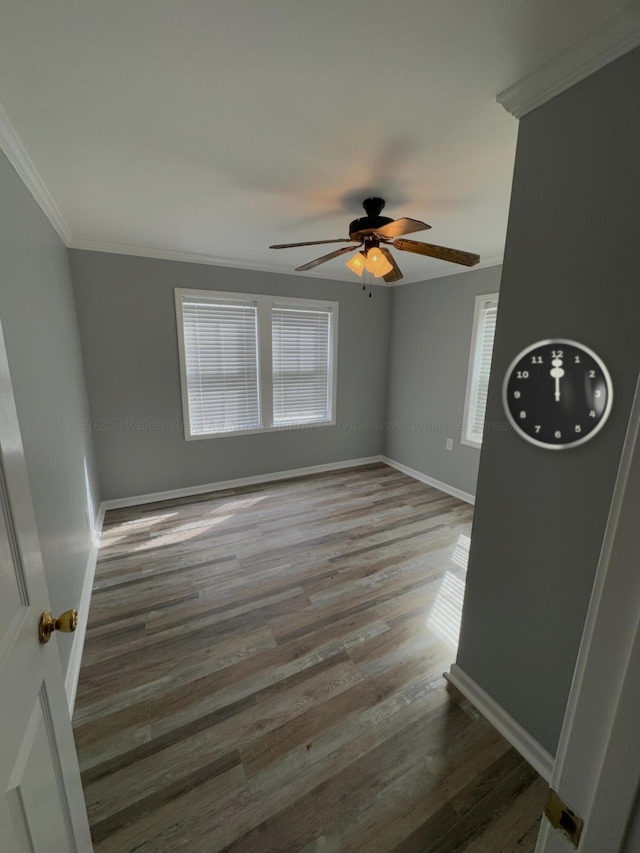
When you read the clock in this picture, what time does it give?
12:00
